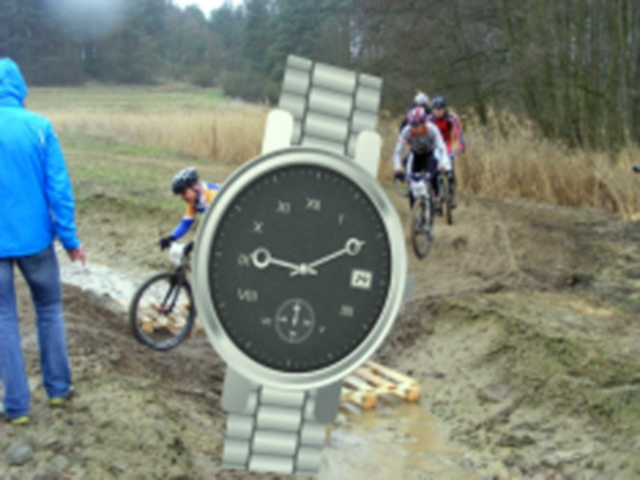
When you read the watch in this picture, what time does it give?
9:10
